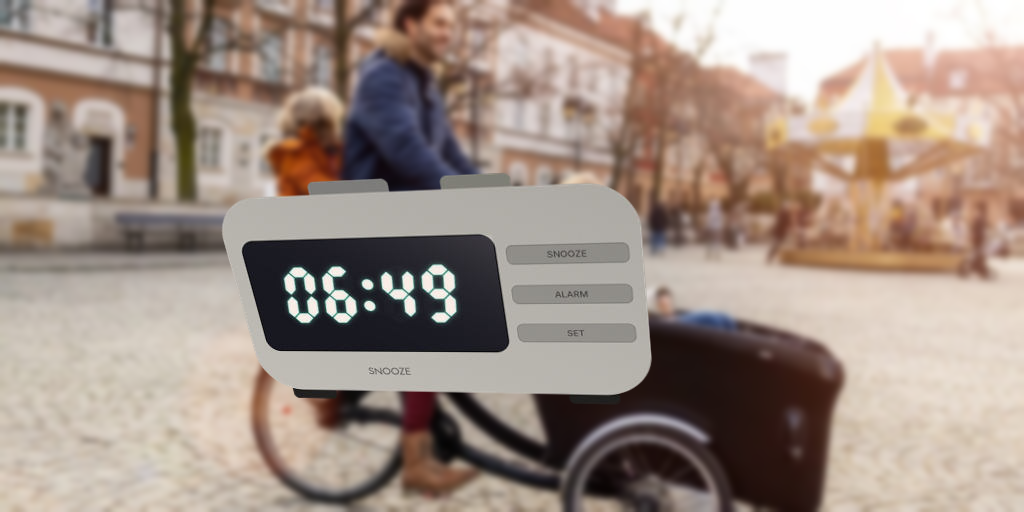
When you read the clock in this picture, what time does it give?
6:49
